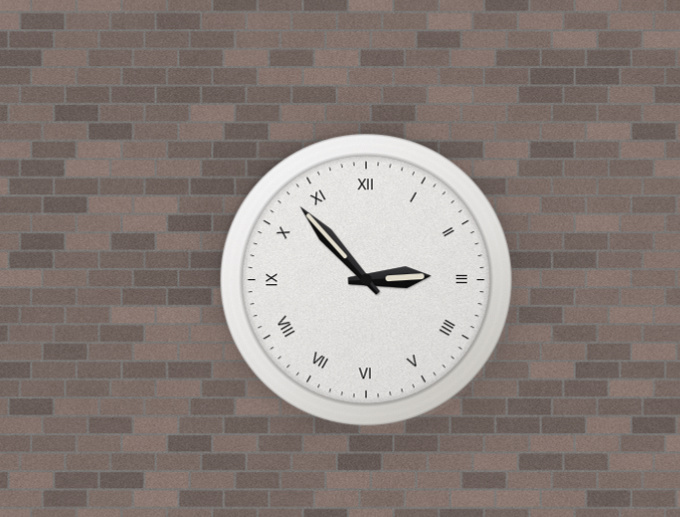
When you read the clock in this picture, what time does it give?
2:53
